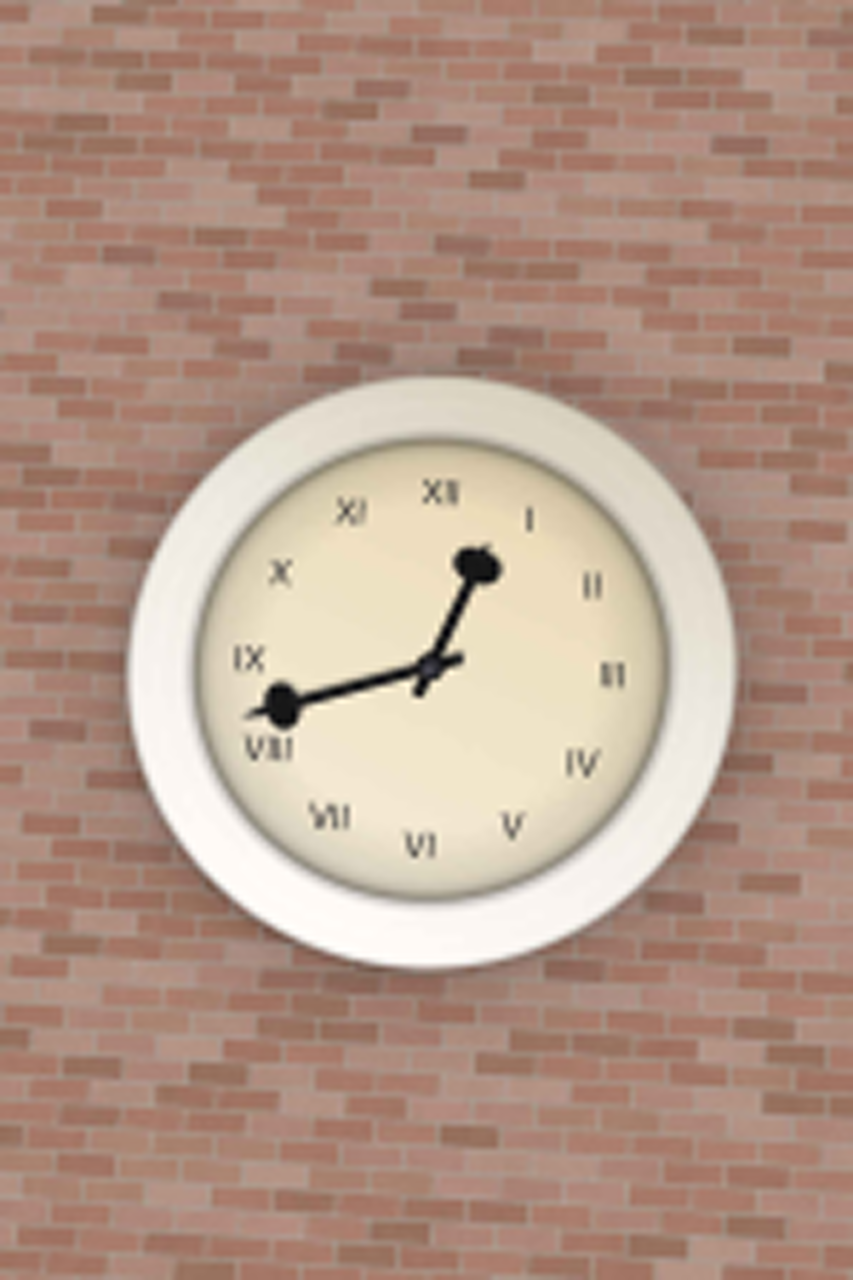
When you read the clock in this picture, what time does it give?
12:42
